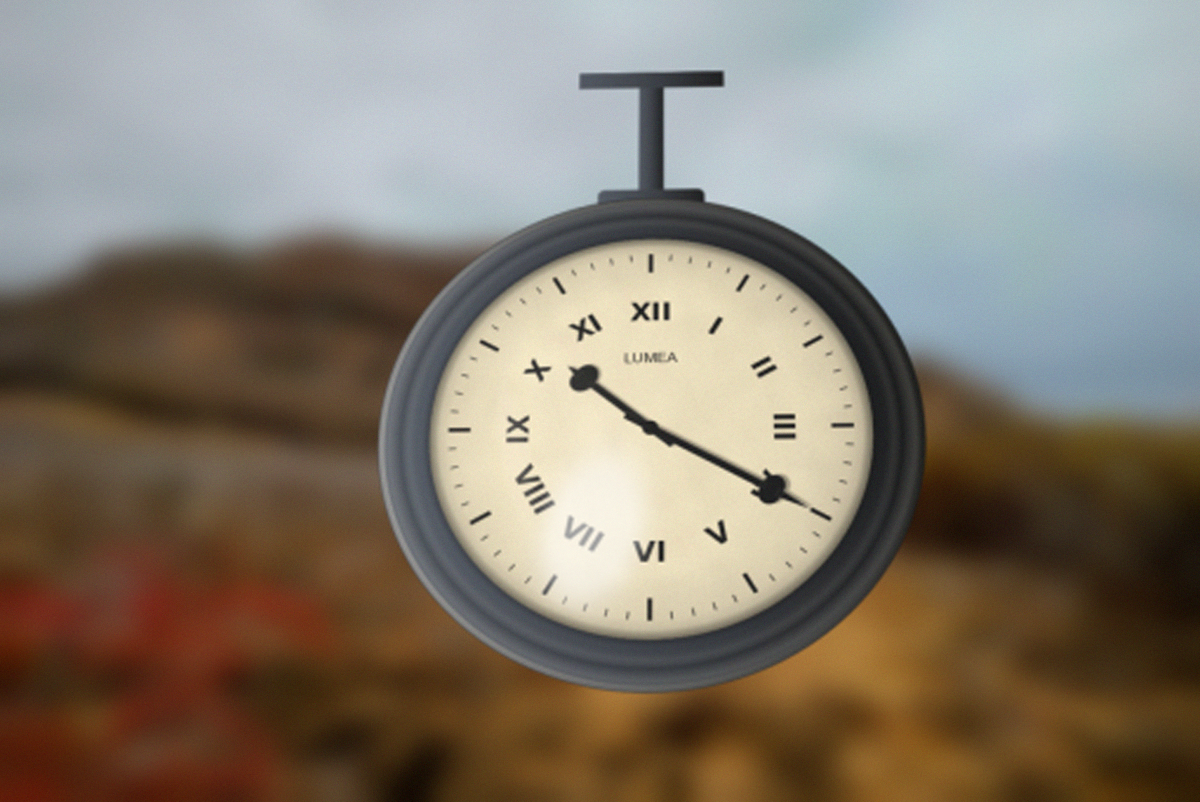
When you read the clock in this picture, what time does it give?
10:20
